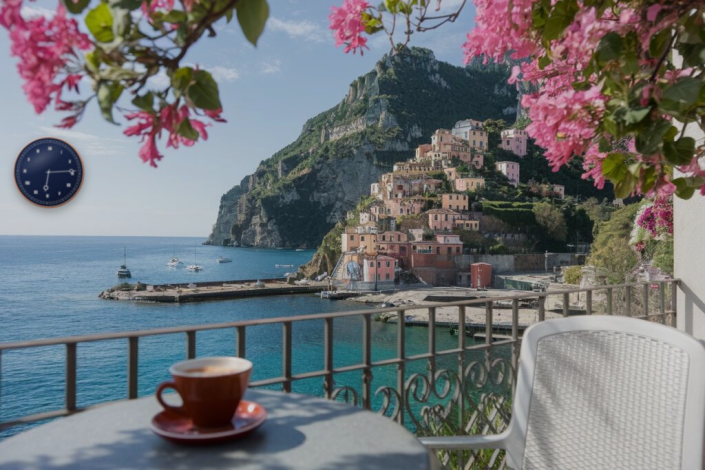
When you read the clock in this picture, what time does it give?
6:14
